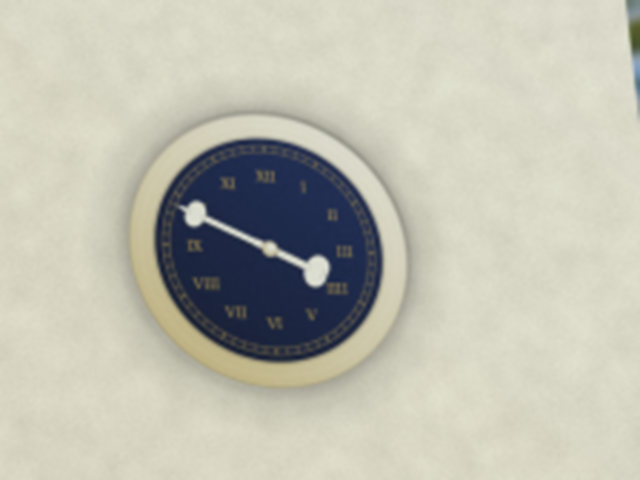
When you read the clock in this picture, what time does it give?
3:49
